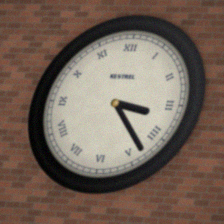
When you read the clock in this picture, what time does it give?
3:23
